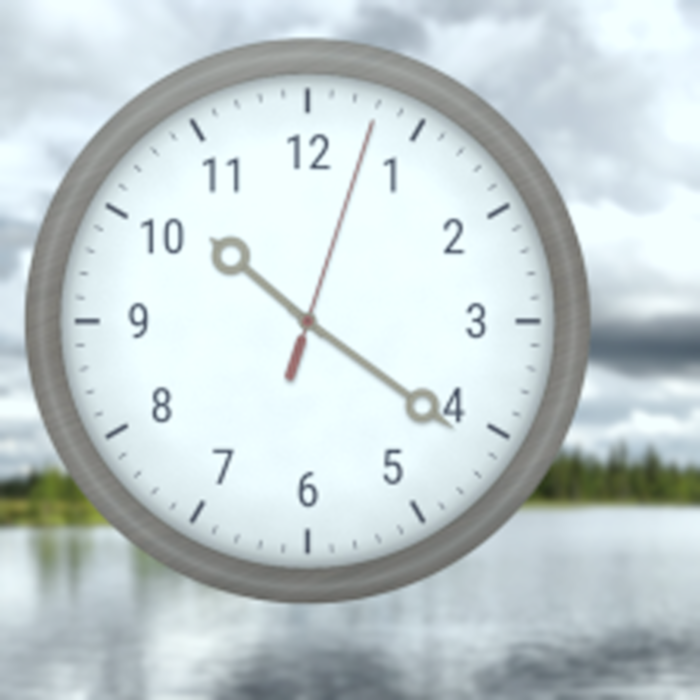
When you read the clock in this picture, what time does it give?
10:21:03
